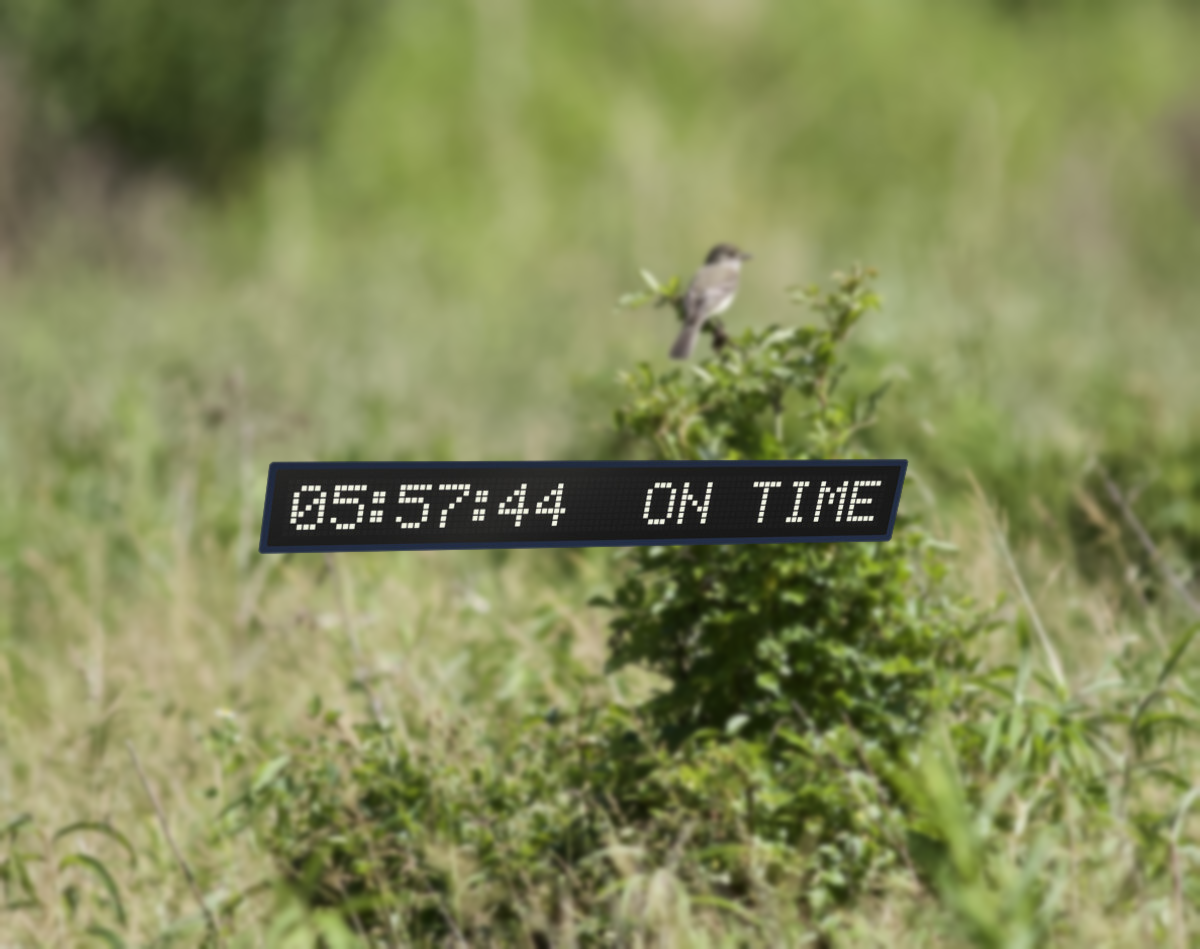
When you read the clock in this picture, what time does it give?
5:57:44
